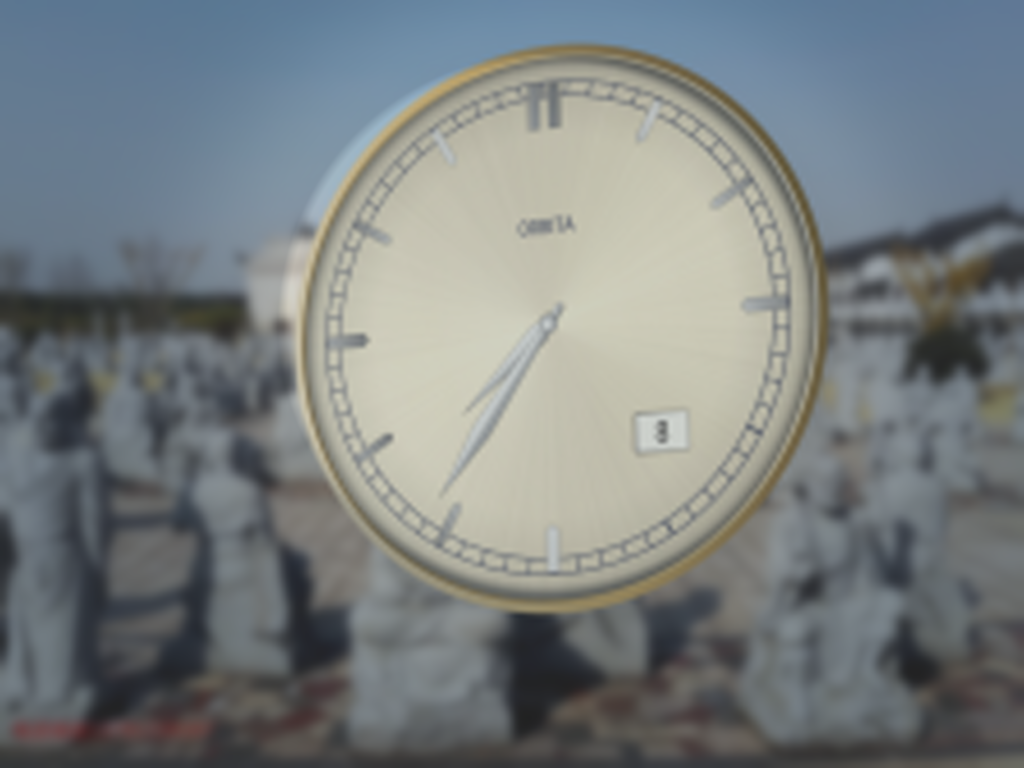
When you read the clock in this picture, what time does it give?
7:36
